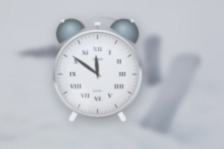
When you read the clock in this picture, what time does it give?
11:51
